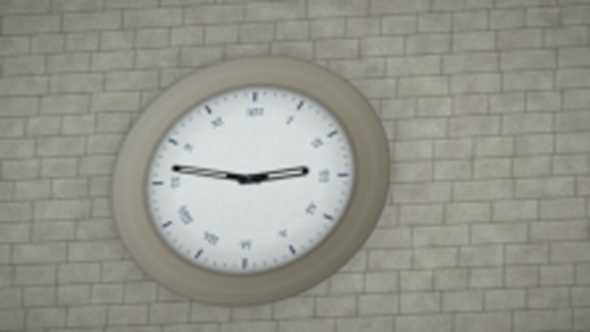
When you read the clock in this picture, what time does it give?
2:47
